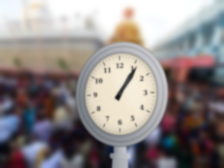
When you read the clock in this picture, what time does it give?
1:06
